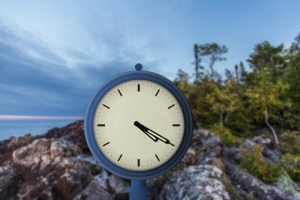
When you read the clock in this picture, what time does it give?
4:20
